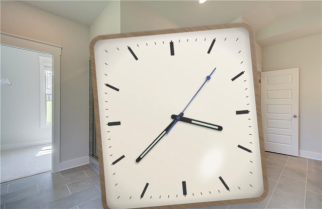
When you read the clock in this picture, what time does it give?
3:38:07
